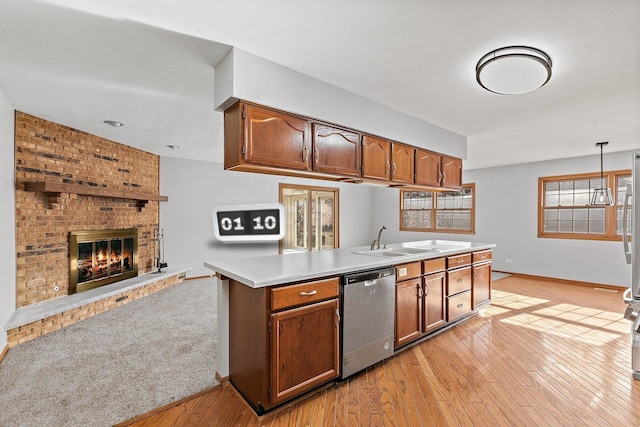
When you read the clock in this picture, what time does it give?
1:10
